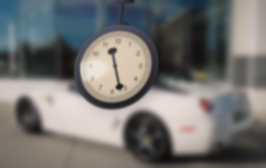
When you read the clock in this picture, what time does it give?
11:27
